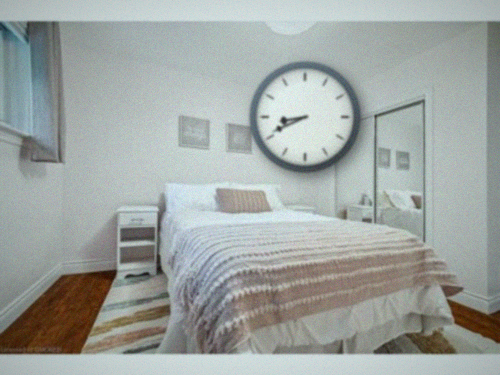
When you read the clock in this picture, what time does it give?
8:41
